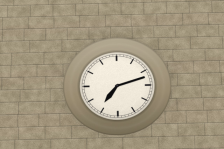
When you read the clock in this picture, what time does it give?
7:12
